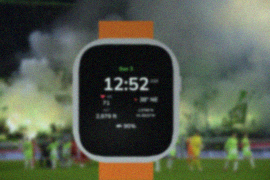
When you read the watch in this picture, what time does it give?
12:52
